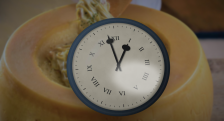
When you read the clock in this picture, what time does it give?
12:58
